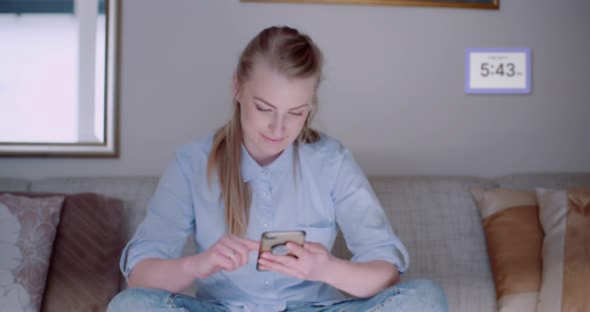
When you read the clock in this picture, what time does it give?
5:43
